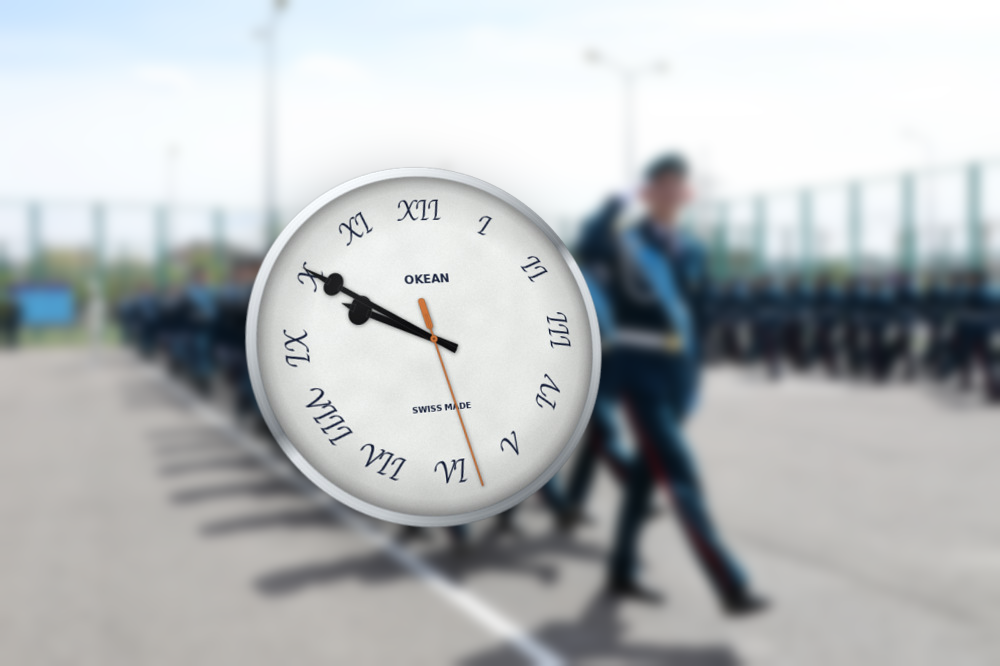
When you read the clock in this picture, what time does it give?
9:50:28
